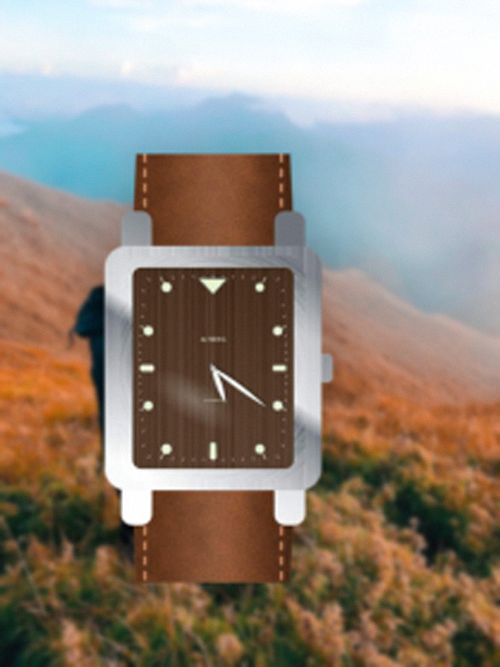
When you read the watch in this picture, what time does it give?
5:21
